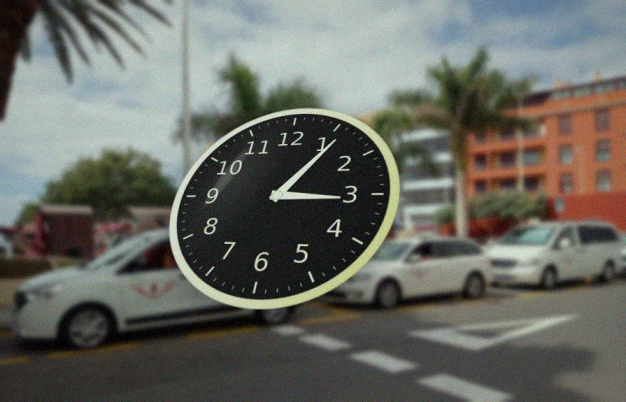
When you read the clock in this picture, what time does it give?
3:06
